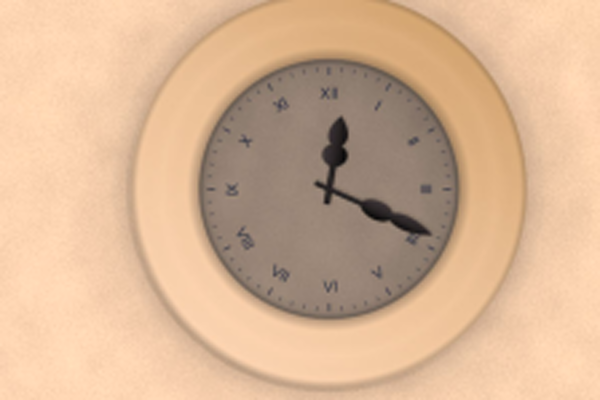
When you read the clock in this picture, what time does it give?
12:19
